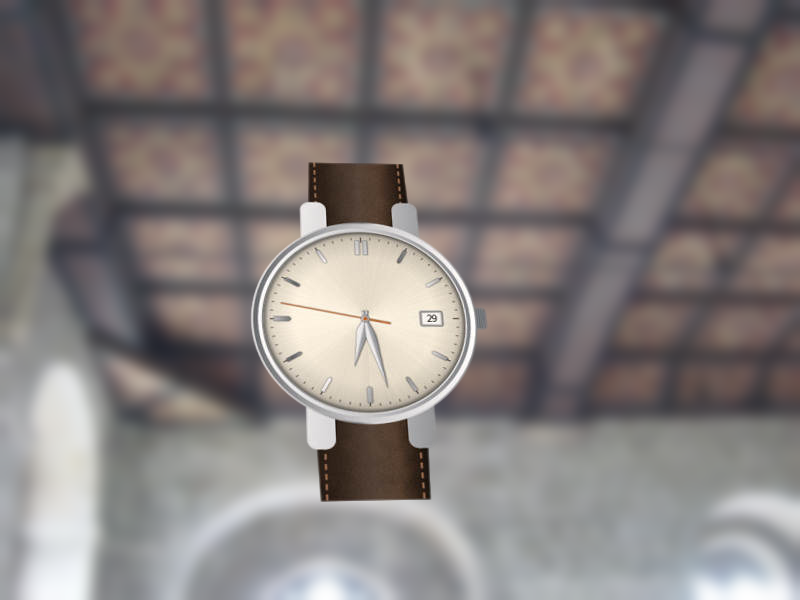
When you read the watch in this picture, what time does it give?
6:27:47
